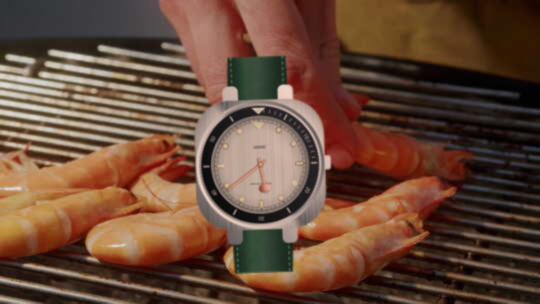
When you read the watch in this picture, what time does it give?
5:39
